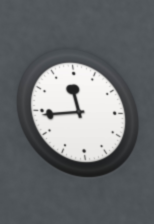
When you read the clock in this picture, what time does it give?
11:44
